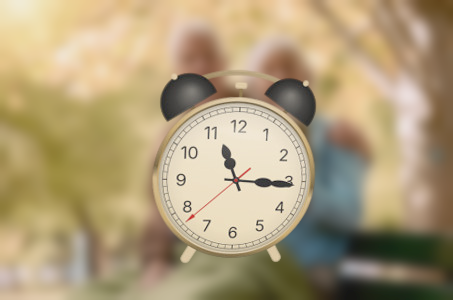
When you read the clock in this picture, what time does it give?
11:15:38
